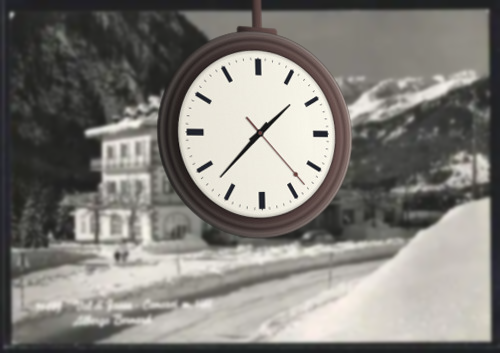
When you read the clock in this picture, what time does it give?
1:37:23
